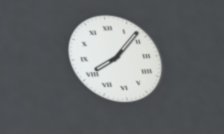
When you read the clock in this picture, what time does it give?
8:08
